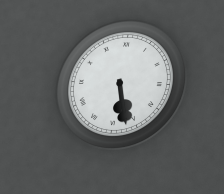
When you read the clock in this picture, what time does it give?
5:27
